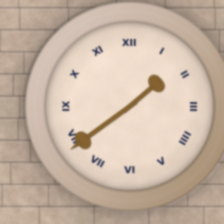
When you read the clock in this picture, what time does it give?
1:39
